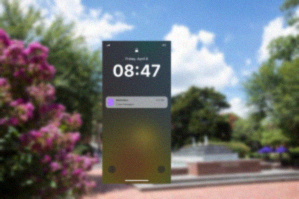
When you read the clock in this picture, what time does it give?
8:47
